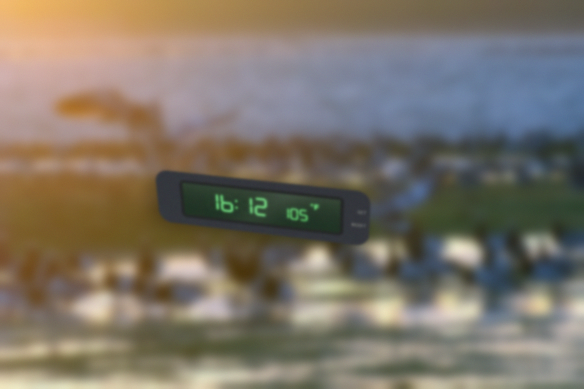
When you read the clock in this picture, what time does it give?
16:12
